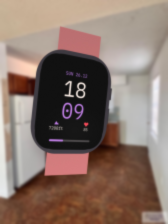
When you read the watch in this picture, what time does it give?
18:09
